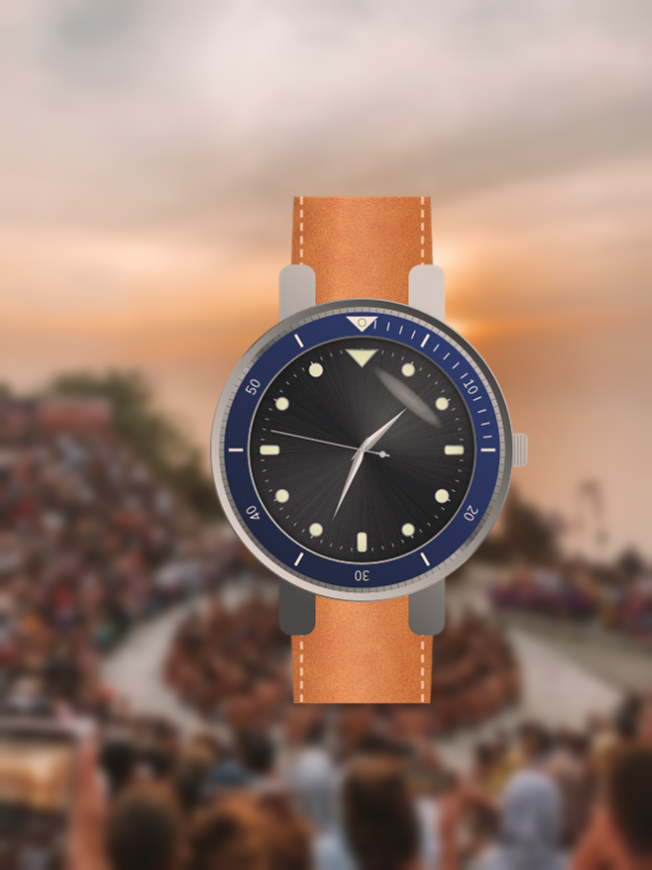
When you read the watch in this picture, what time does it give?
1:33:47
